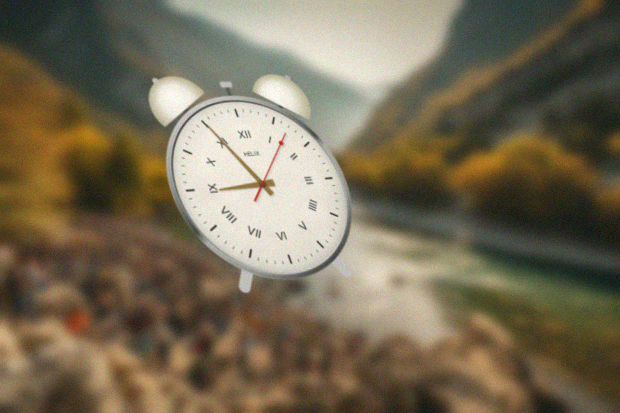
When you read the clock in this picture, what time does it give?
8:55:07
